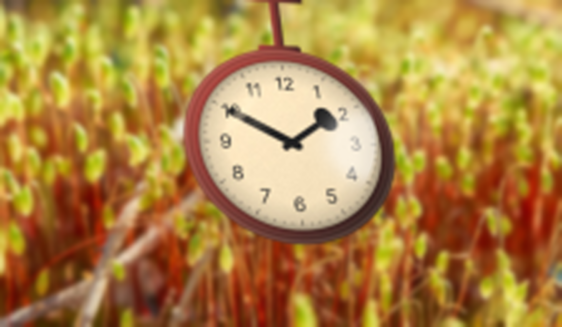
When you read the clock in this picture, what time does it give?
1:50
